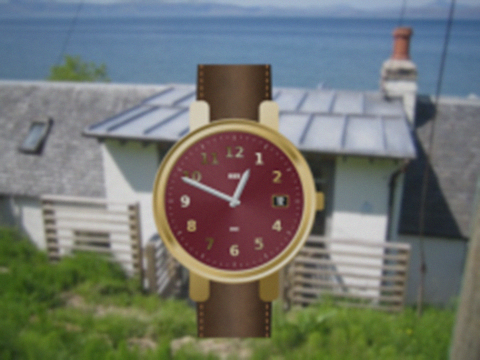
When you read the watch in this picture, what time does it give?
12:49
